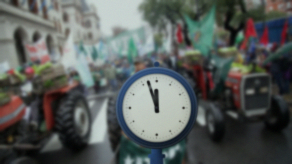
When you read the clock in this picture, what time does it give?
11:57
